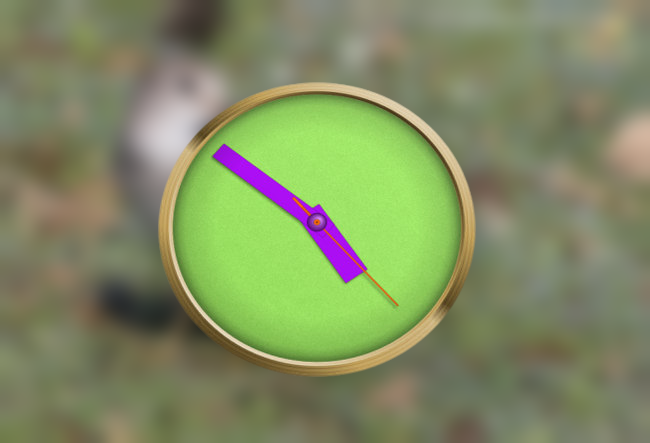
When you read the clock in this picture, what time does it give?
4:51:23
